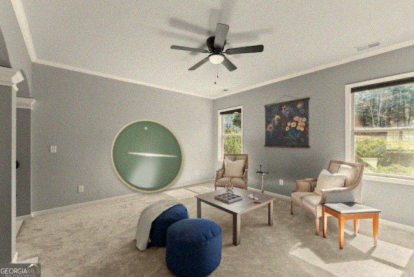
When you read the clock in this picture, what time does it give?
9:16
